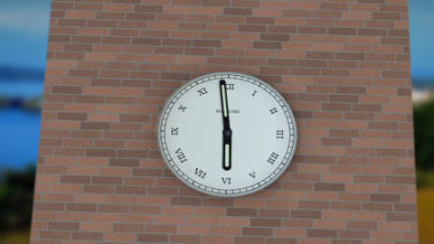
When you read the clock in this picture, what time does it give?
5:59
